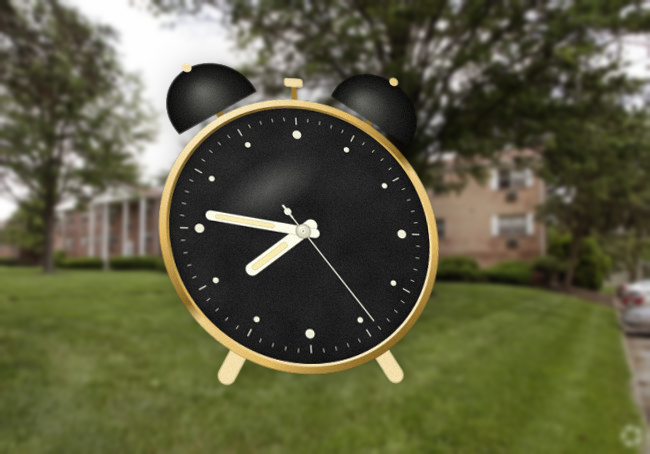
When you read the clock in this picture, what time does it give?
7:46:24
